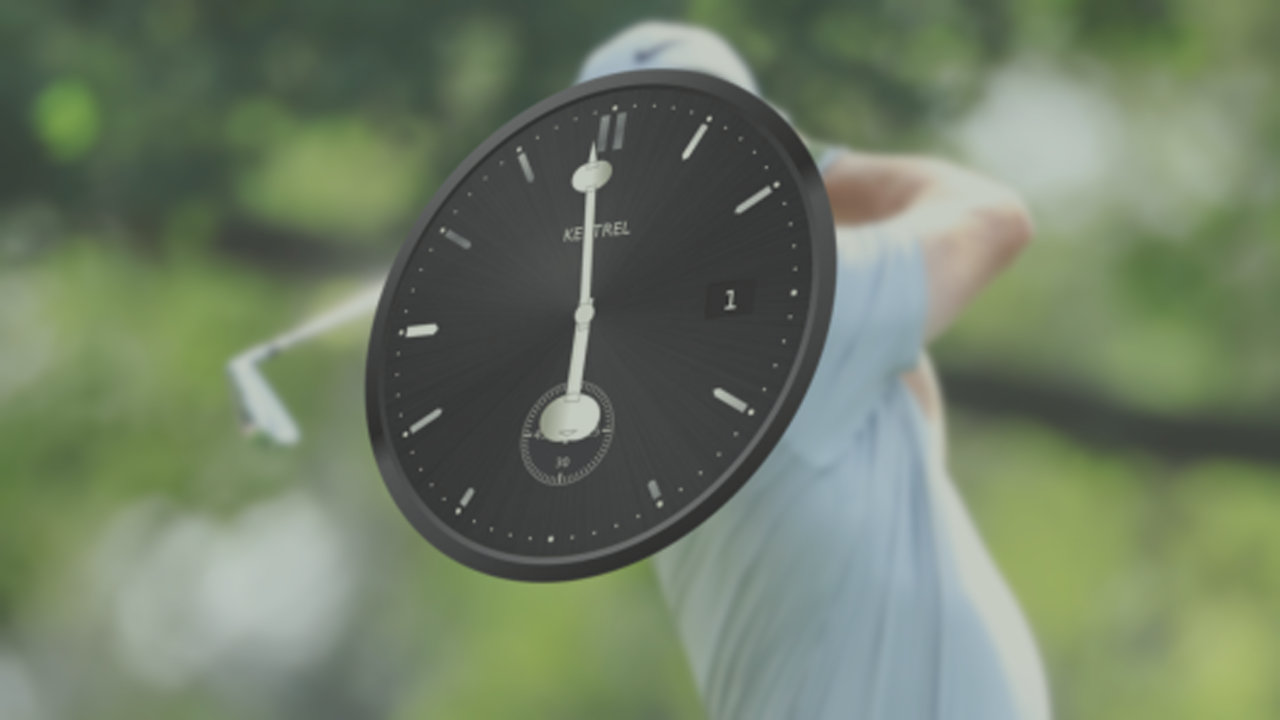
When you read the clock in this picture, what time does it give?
5:59
